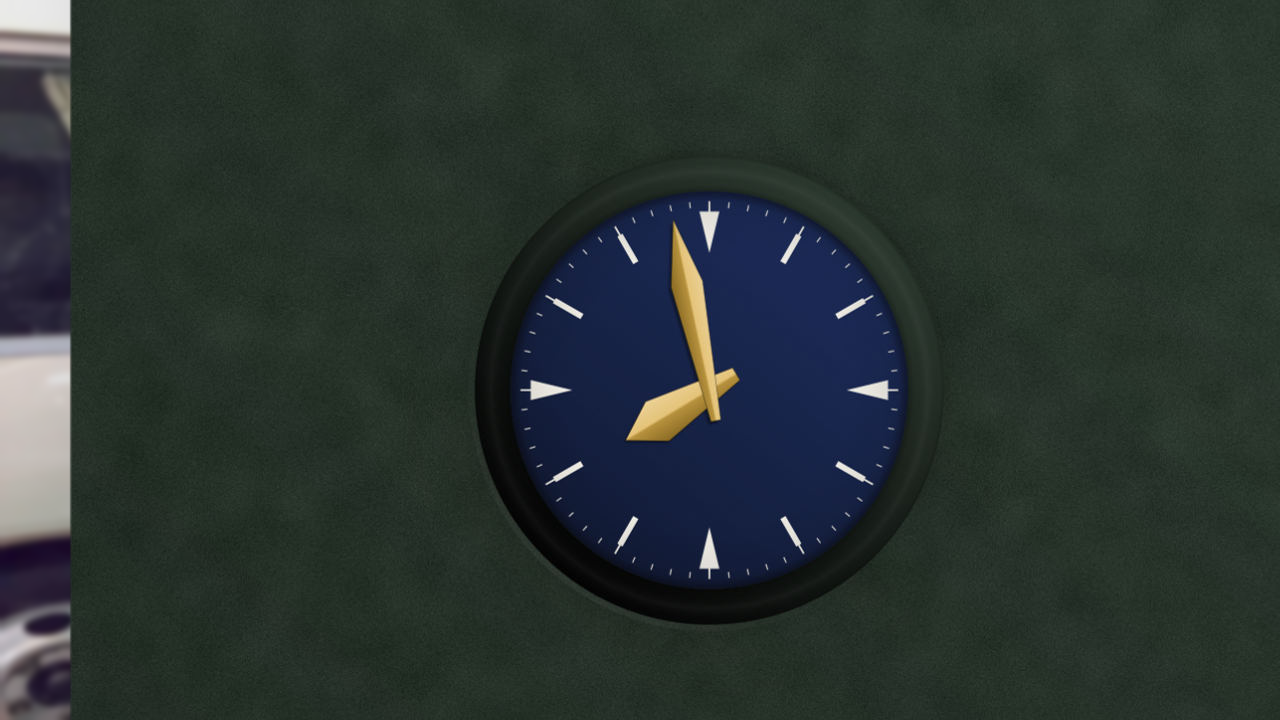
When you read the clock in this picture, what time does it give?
7:58
